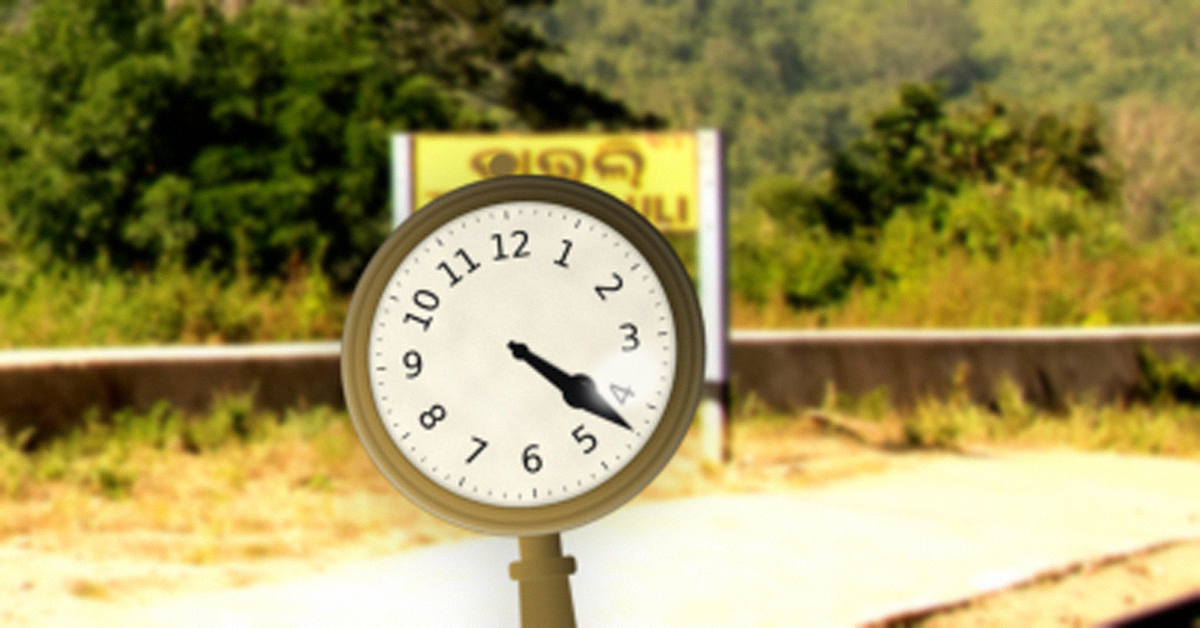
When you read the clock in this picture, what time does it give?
4:22
